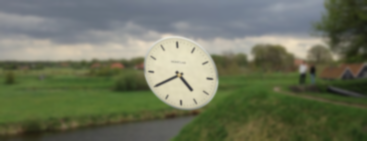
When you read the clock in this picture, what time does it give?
4:40
